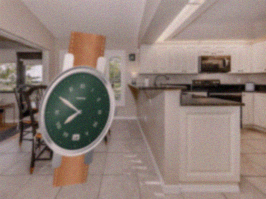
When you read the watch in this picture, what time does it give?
7:50
